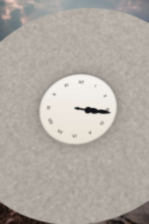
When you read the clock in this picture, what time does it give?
3:16
